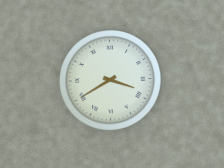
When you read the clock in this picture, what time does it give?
3:40
